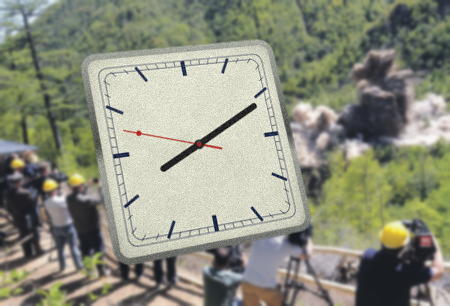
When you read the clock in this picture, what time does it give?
8:10:48
